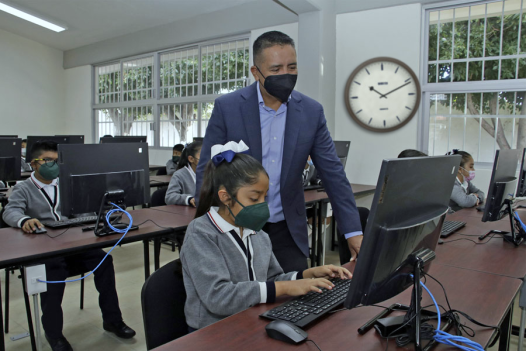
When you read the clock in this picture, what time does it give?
10:11
